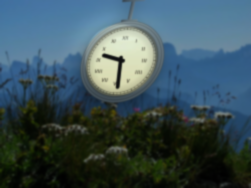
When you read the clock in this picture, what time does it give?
9:29
